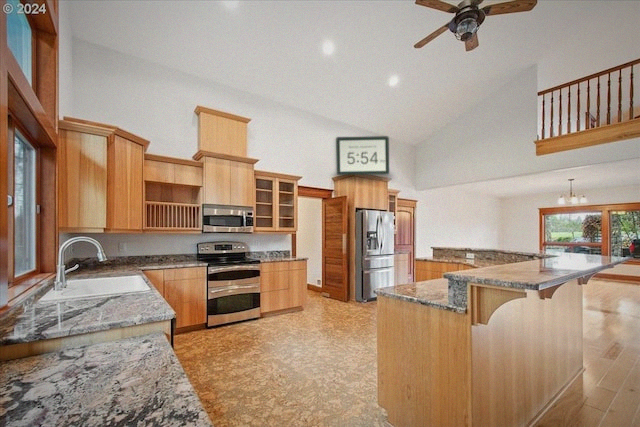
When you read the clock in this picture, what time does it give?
5:54
